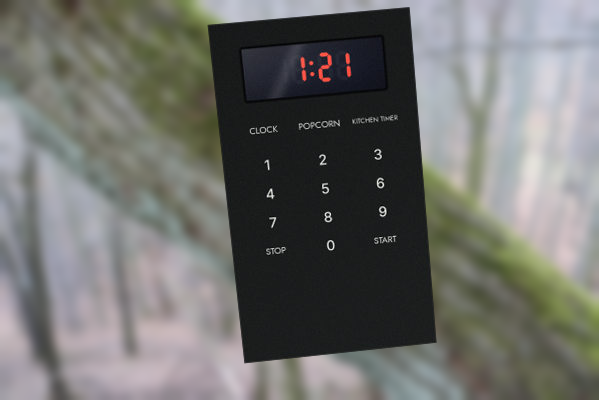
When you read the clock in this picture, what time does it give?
1:21
